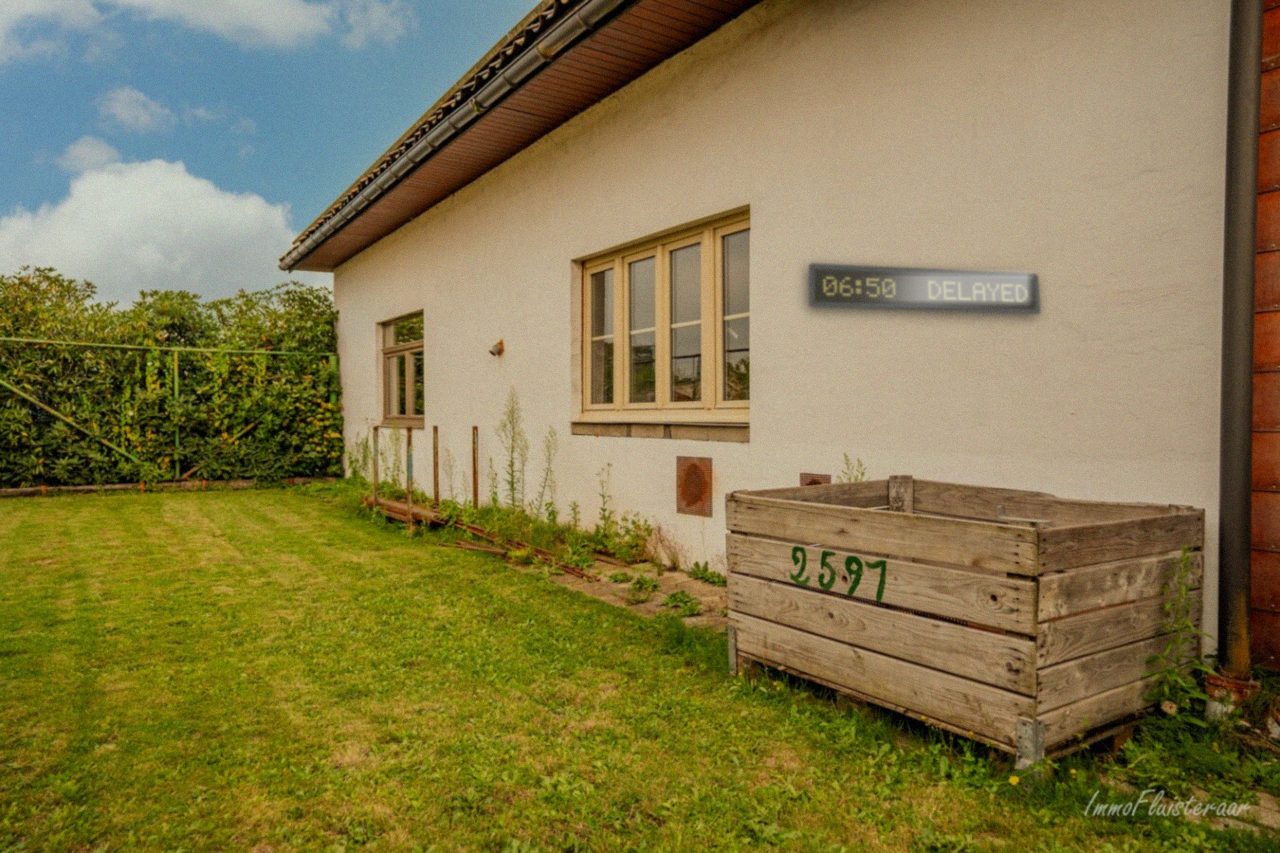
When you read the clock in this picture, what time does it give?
6:50
